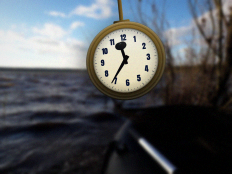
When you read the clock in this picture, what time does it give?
11:36
